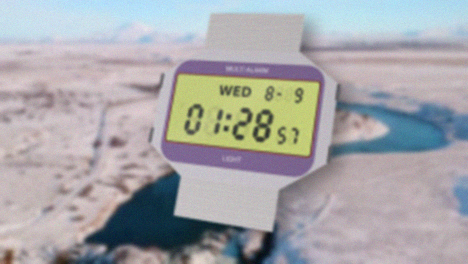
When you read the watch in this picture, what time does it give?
1:28:57
